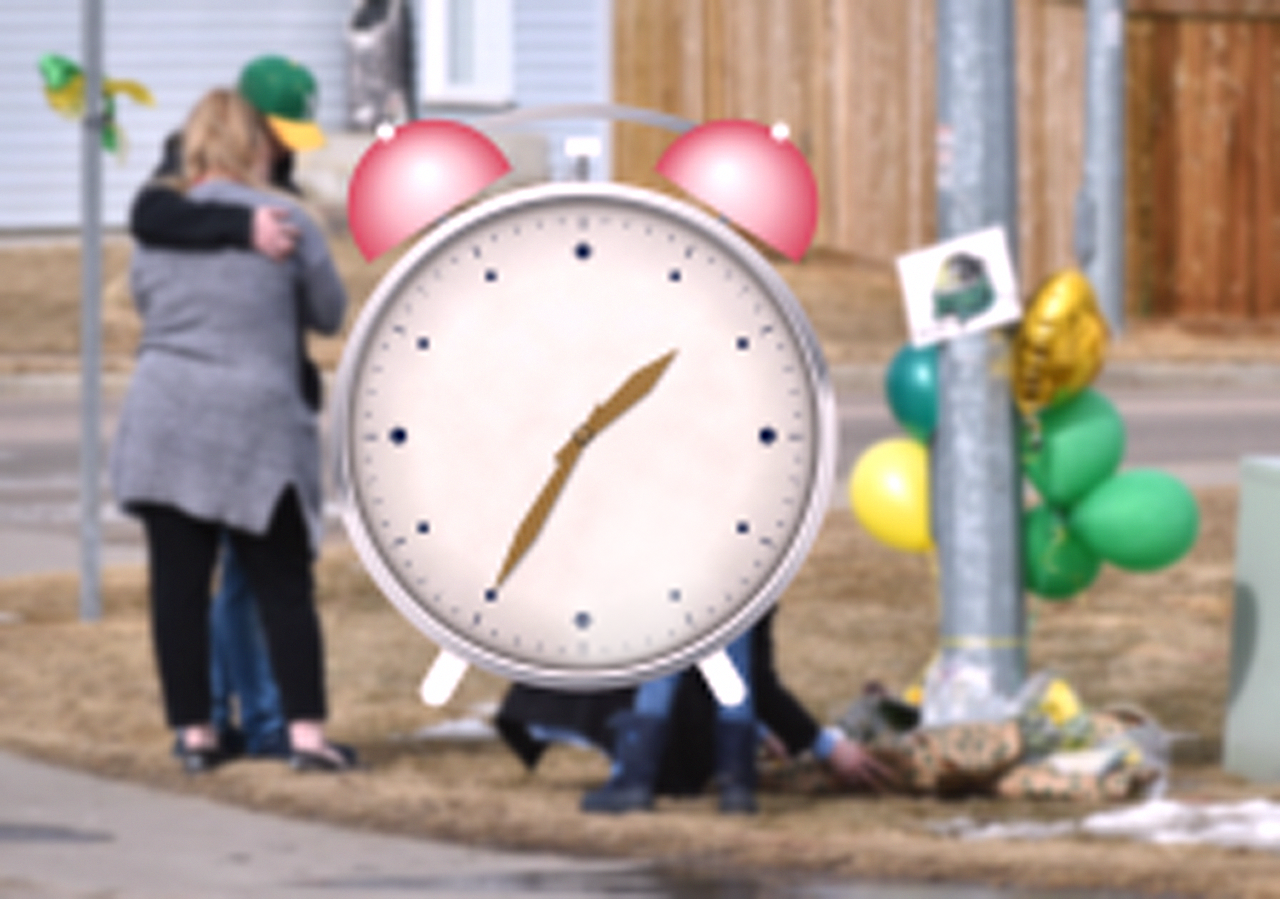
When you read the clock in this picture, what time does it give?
1:35
